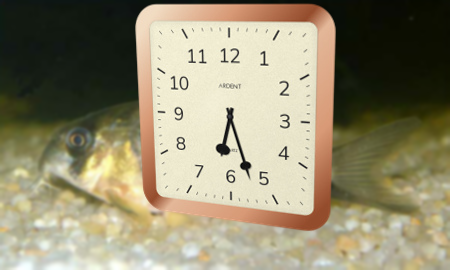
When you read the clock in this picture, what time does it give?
6:27
